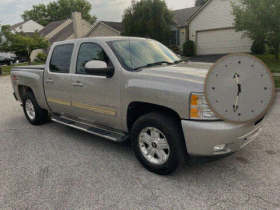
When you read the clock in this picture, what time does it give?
11:32
